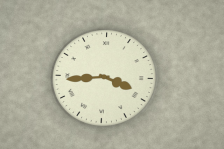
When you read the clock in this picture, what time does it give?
3:44
